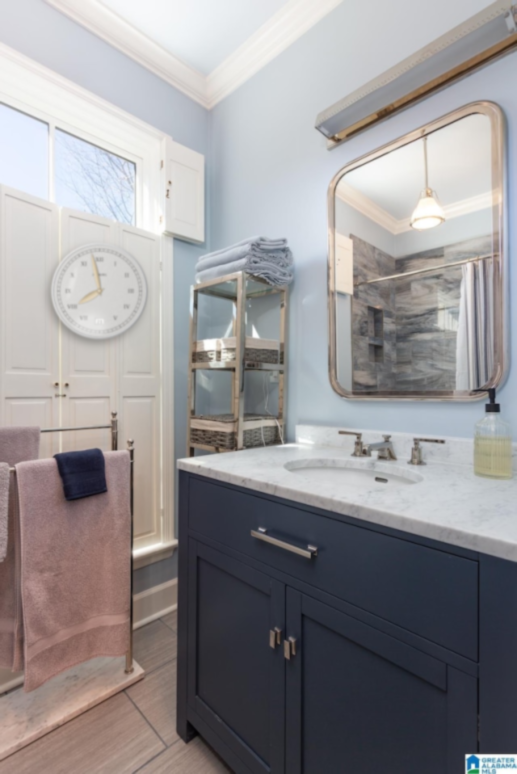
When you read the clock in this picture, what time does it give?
7:58
